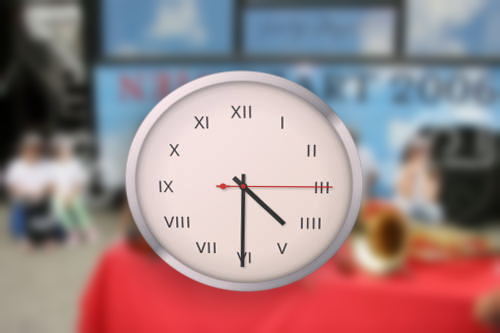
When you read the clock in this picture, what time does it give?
4:30:15
